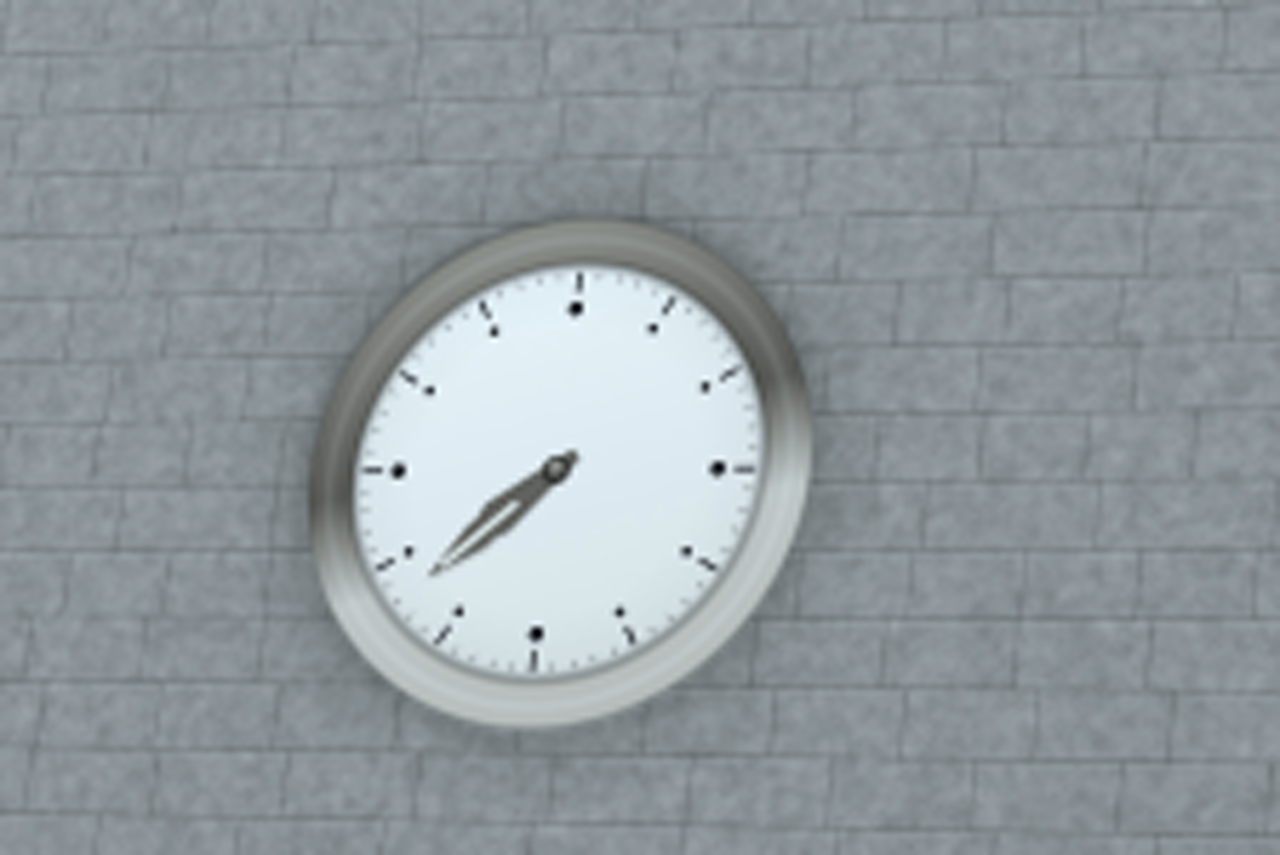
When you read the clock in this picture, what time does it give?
7:38
